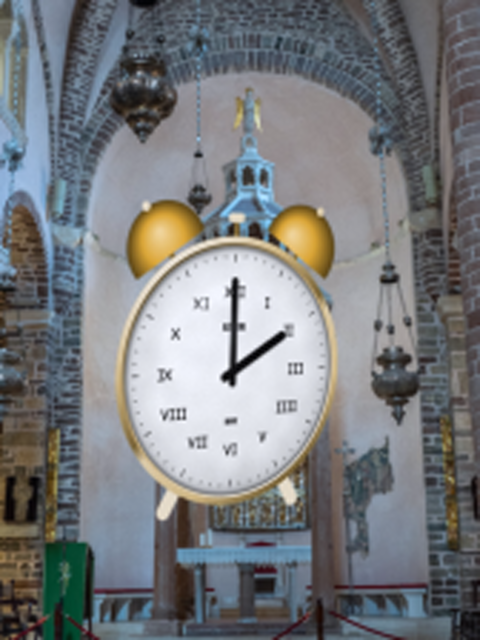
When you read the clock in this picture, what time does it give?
2:00
